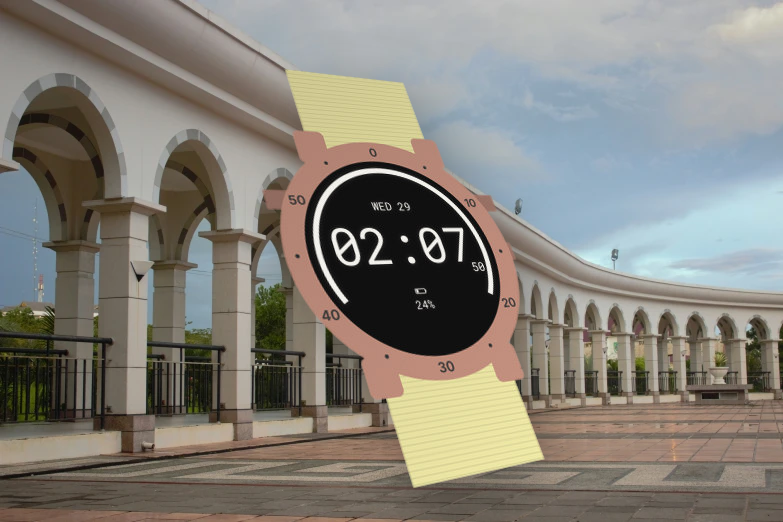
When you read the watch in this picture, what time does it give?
2:07:50
